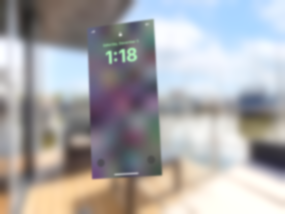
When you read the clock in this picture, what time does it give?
1:18
